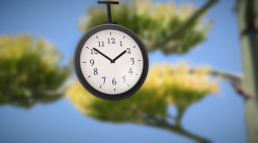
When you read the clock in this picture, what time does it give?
1:51
